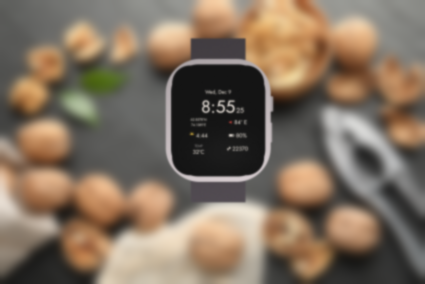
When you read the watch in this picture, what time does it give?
8:55
